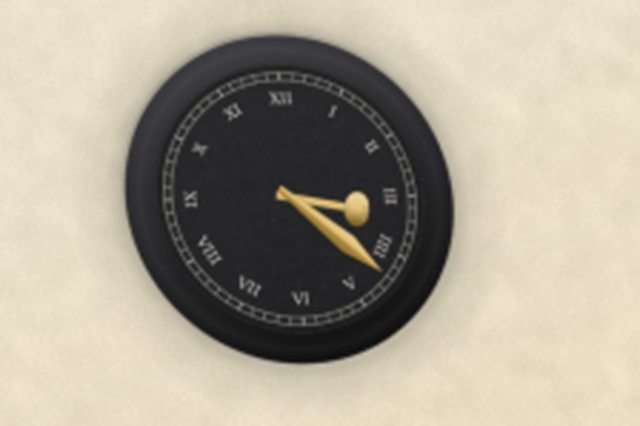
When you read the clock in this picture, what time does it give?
3:22
